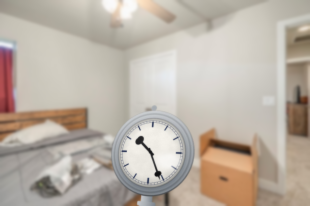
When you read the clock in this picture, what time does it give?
10:26
